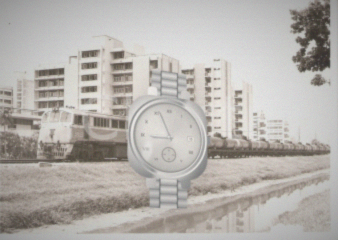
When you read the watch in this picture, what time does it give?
8:56
